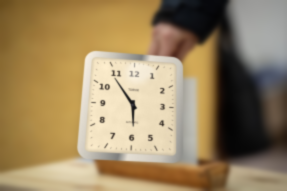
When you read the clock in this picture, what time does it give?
5:54
